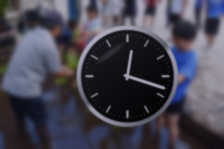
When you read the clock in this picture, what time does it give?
12:18
